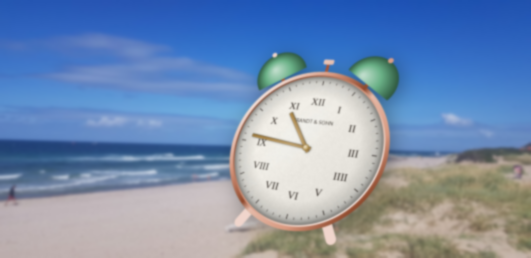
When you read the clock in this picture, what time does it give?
10:46
